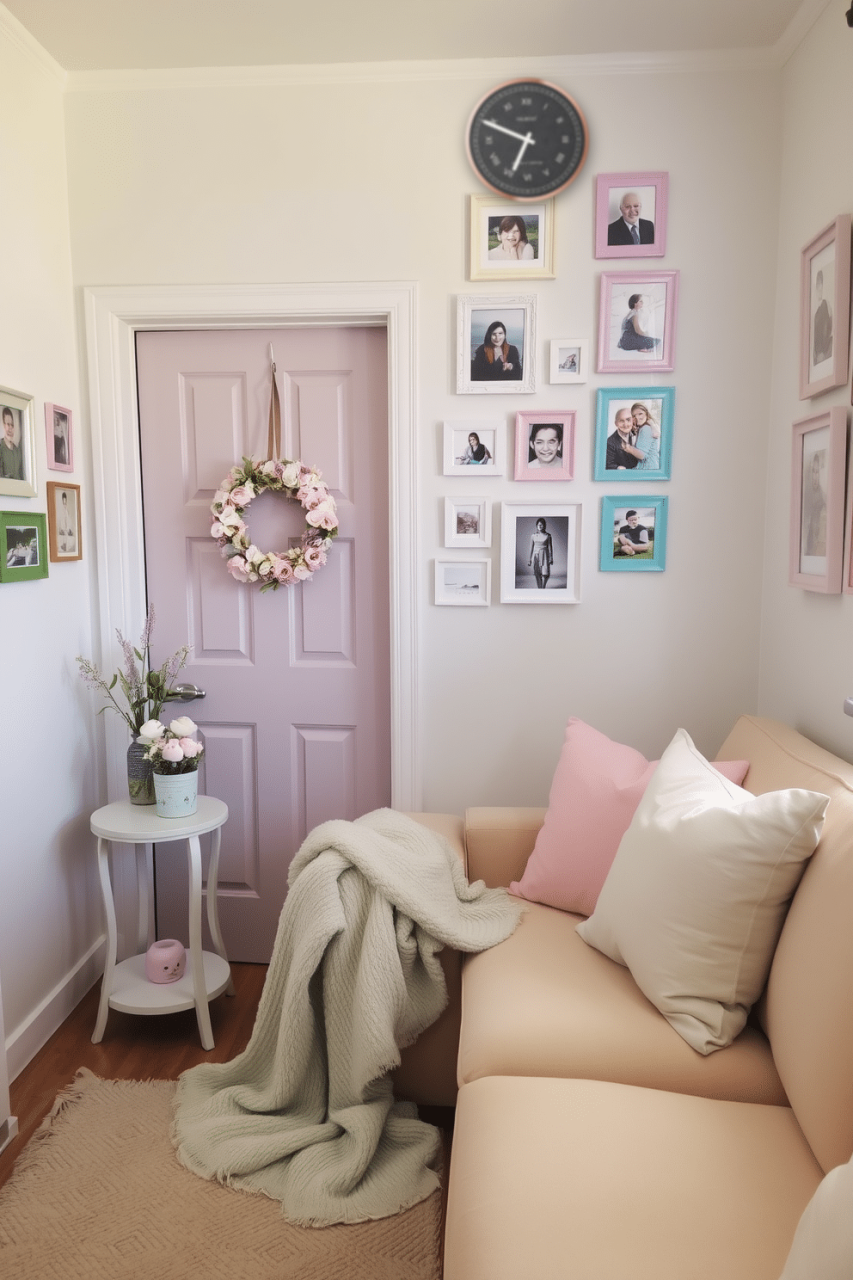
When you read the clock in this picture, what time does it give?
6:49
